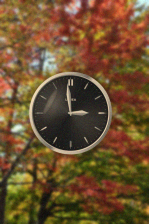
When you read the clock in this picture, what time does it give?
2:59
